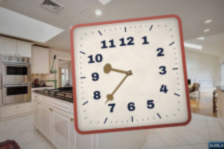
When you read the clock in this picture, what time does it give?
9:37
